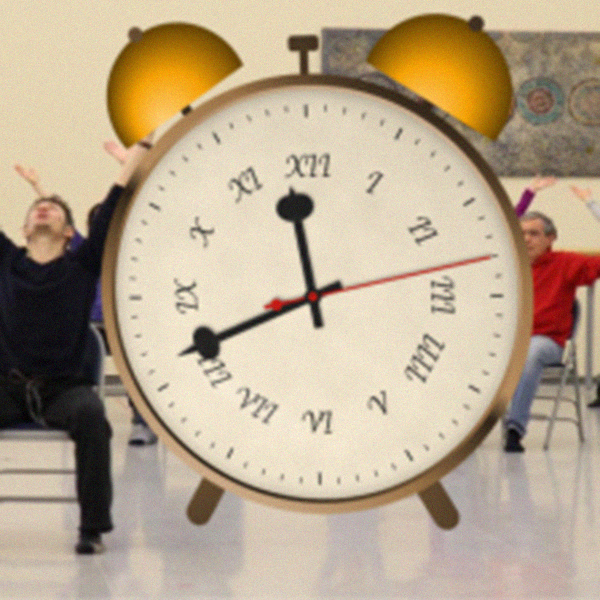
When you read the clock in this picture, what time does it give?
11:41:13
